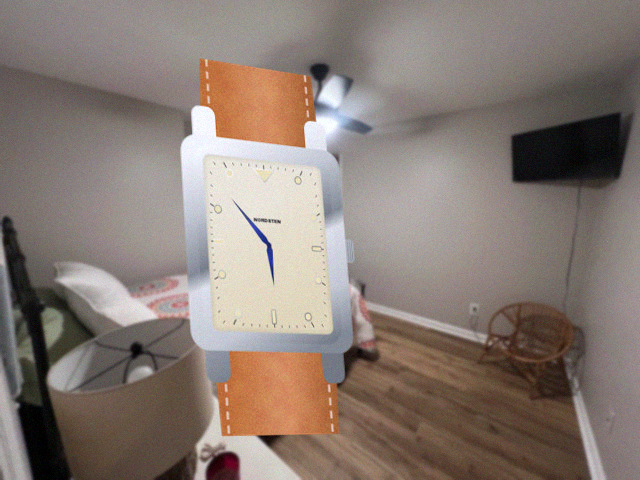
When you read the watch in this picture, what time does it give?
5:53
